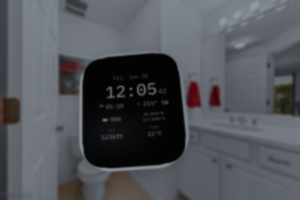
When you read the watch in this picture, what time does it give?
12:05
